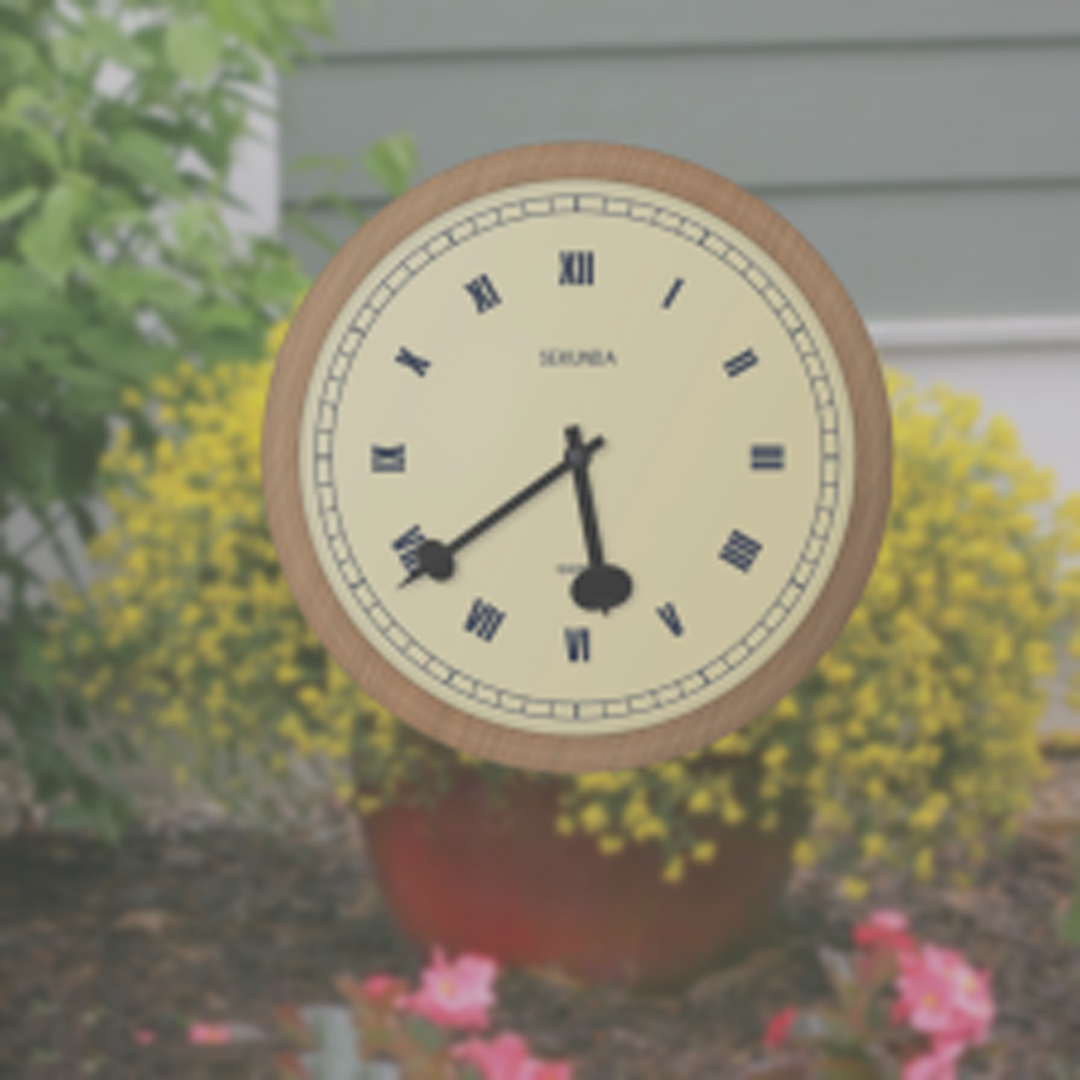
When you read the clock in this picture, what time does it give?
5:39
